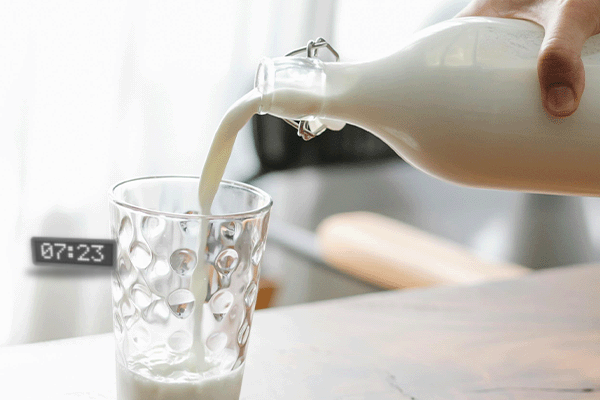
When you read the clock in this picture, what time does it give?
7:23
